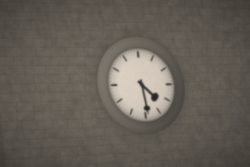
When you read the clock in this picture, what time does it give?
4:29
